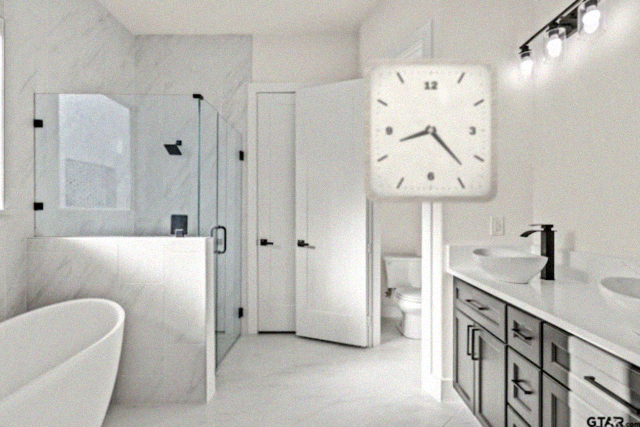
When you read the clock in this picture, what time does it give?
8:23
